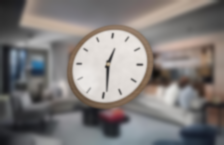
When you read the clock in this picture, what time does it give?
12:29
